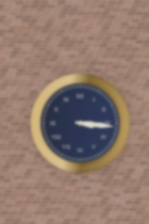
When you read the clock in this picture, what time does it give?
3:16
